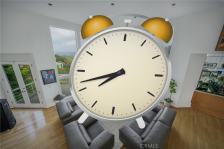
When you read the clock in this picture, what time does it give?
7:42
